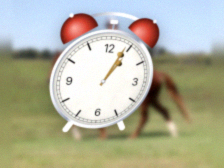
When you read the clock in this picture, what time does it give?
1:04
